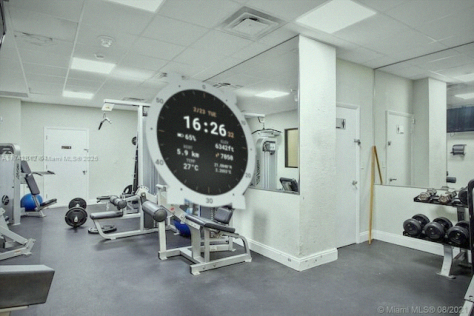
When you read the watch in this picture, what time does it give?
16:26
